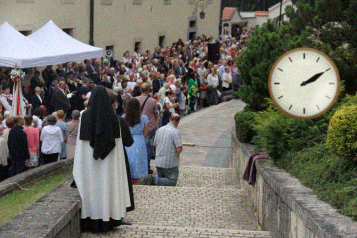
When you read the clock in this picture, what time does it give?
2:10
